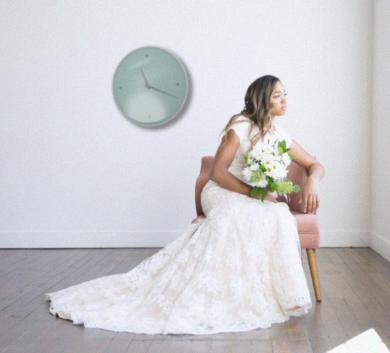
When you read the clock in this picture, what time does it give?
11:19
